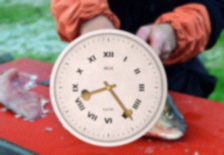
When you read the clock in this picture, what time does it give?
8:24
